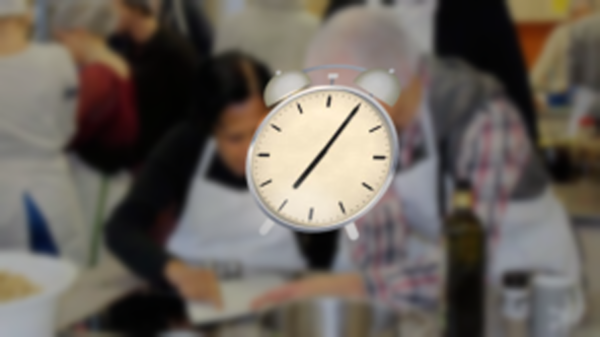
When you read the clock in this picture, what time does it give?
7:05
